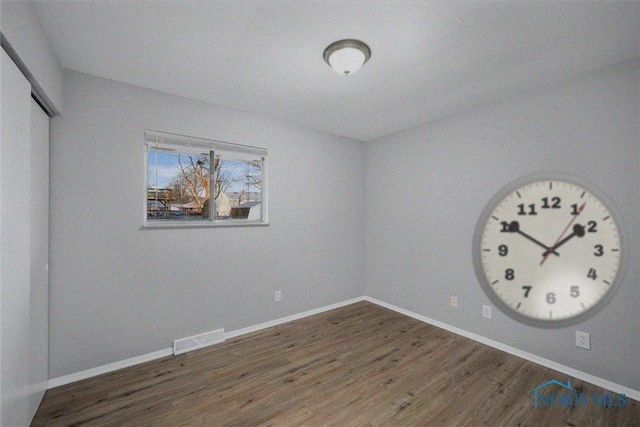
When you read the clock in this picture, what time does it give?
1:50:06
